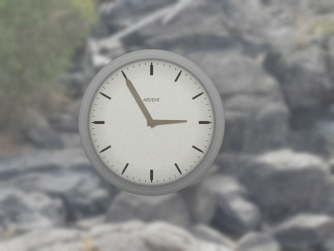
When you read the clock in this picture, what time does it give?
2:55
